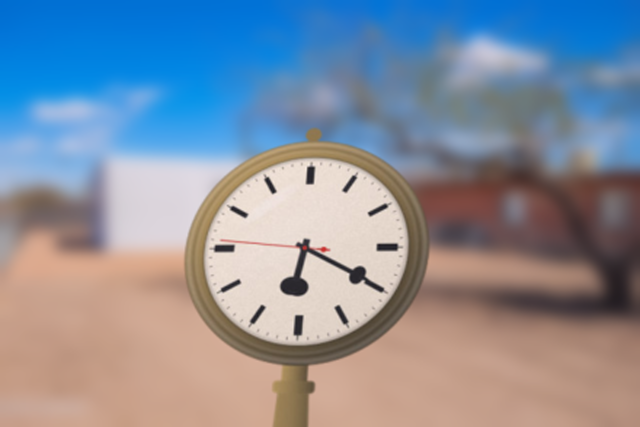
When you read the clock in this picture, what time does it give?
6:19:46
